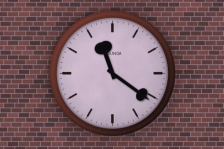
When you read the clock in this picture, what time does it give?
11:21
